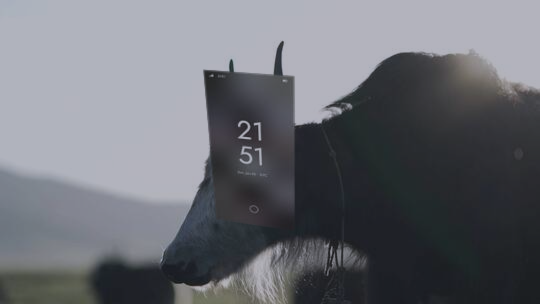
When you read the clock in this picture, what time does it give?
21:51
